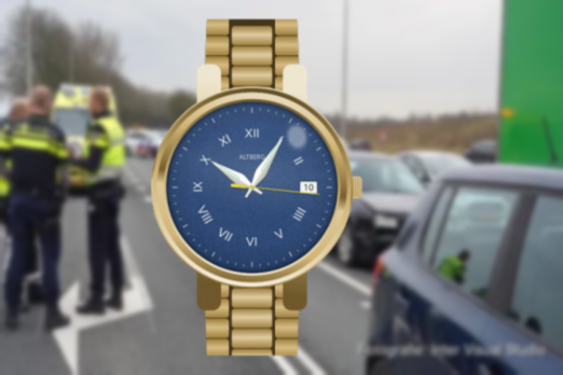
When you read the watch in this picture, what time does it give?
10:05:16
